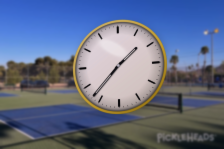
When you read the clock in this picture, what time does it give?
1:37
